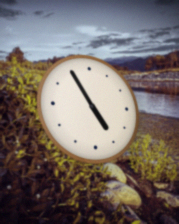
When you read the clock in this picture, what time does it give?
4:55
